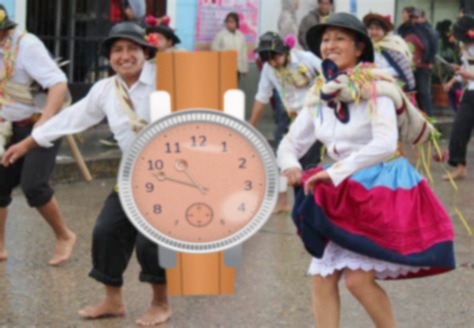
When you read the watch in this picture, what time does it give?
10:48
